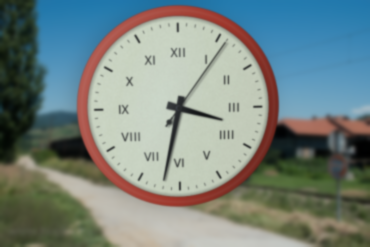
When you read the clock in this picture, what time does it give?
3:32:06
